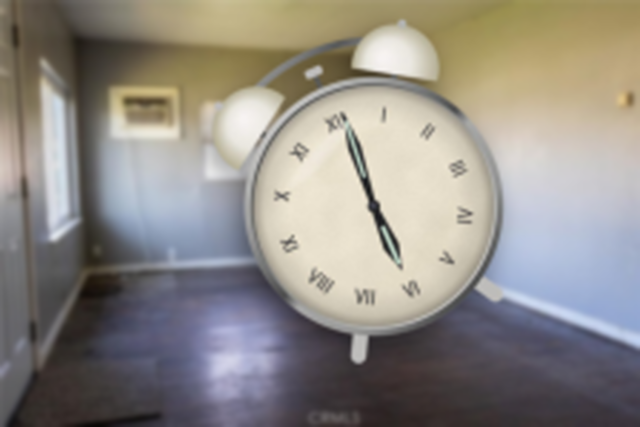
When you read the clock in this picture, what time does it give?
6:01
